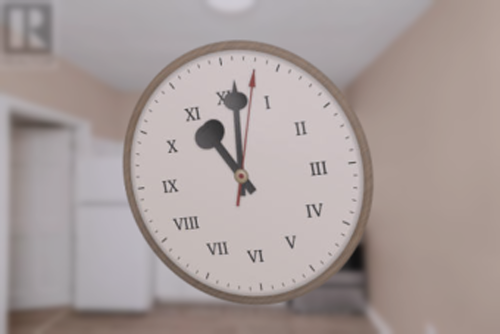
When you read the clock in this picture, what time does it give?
11:01:03
